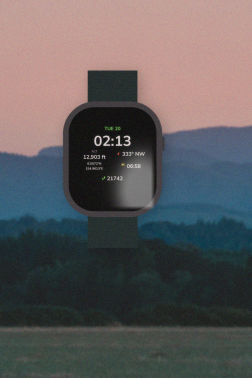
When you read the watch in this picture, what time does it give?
2:13
